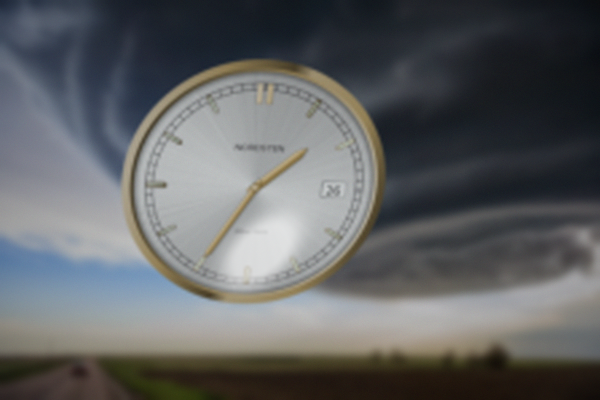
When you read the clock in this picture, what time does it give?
1:35
